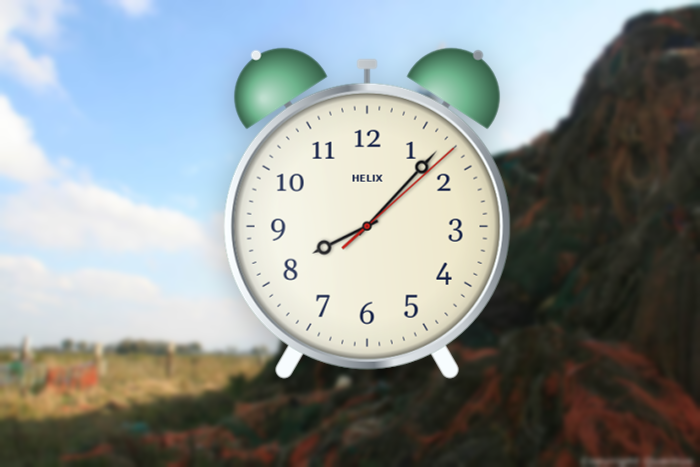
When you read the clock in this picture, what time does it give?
8:07:08
